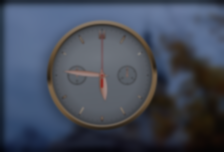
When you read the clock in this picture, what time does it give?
5:46
